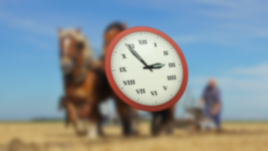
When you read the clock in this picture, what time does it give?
2:54
